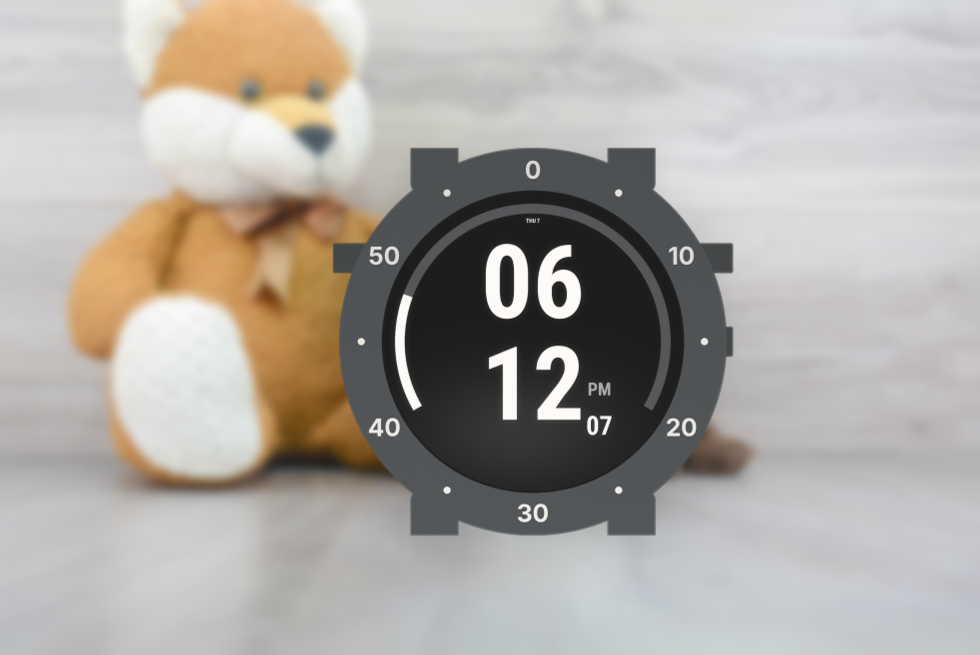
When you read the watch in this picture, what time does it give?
6:12:07
